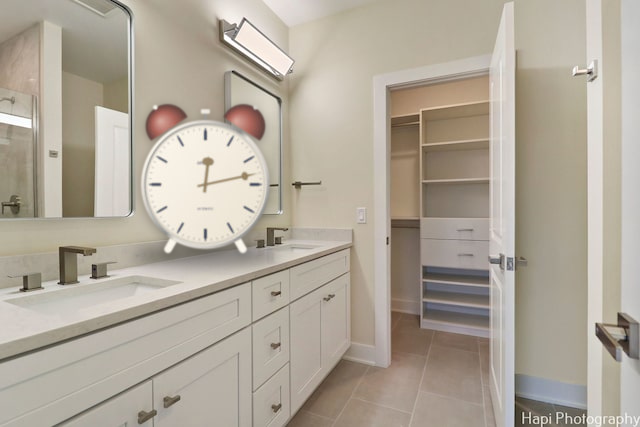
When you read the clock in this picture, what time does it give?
12:13
